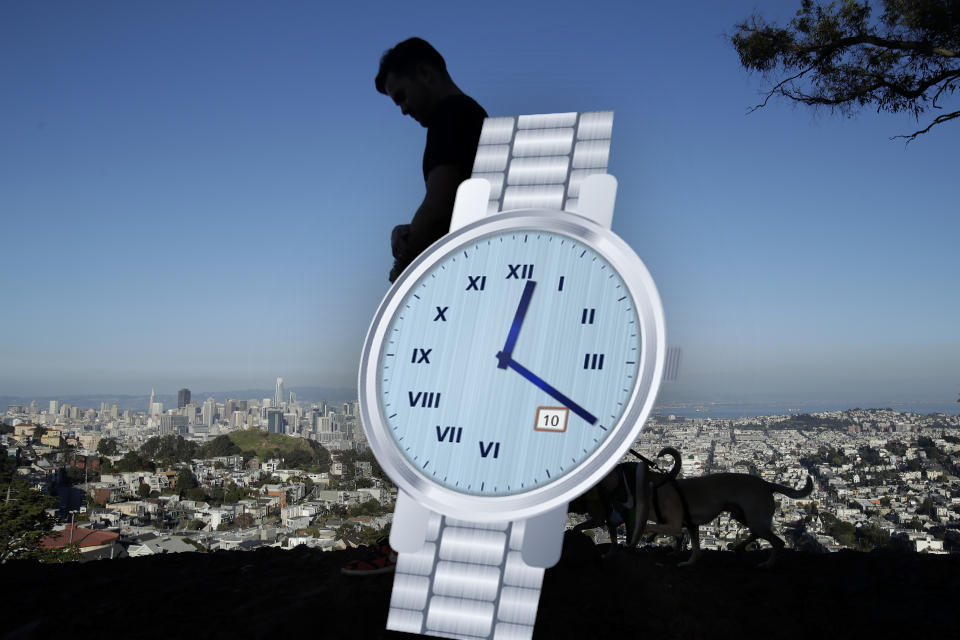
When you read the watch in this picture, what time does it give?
12:20
